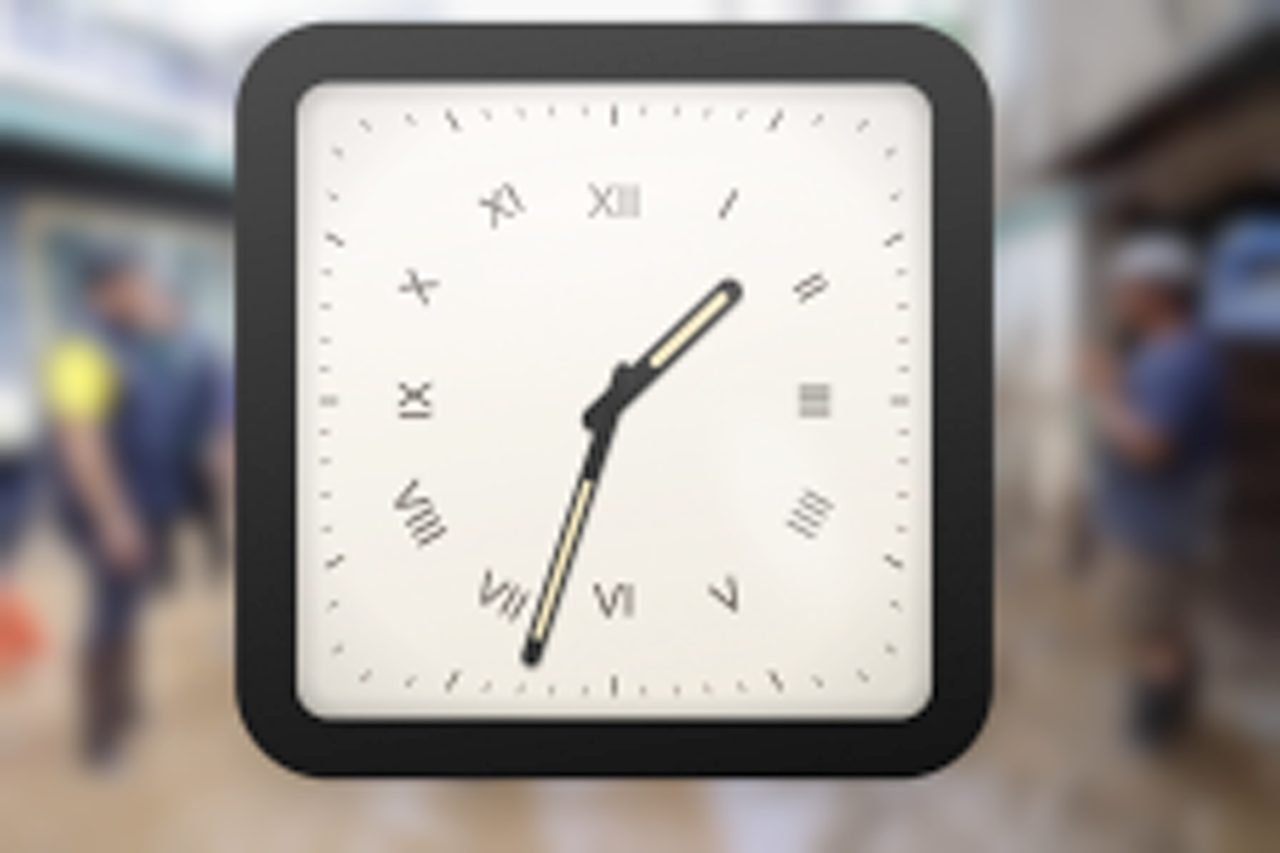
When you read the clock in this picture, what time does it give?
1:33
